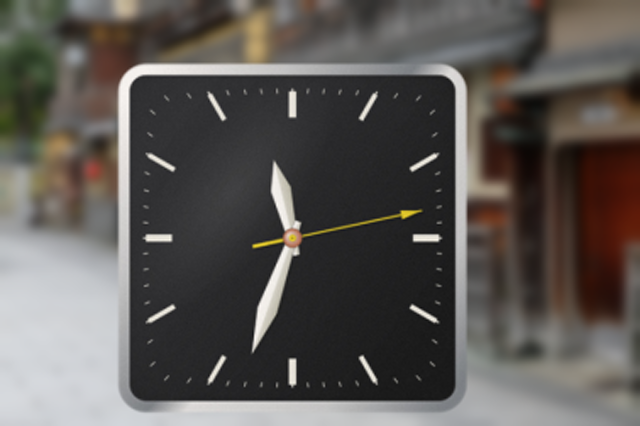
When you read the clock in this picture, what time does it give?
11:33:13
